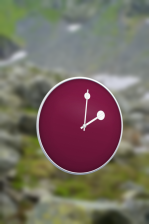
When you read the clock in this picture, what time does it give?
2:01
